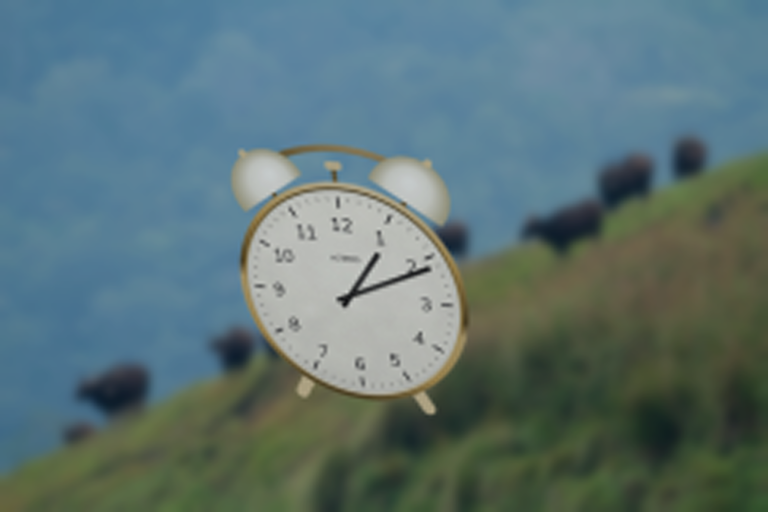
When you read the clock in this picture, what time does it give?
1:11
